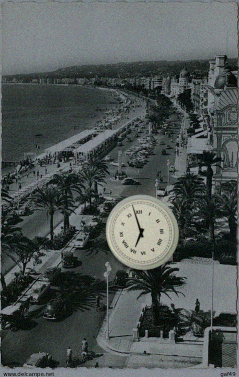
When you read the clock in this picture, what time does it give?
6:58
